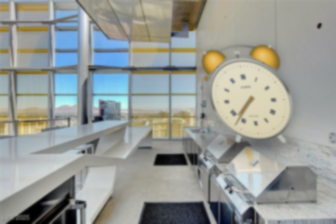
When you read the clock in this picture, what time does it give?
7:37
